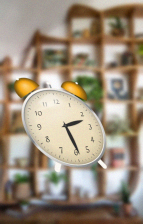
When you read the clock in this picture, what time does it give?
2:29
